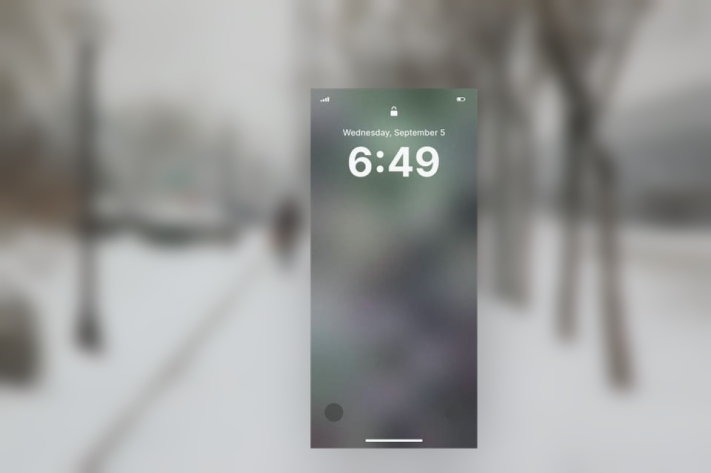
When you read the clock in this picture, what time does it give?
6:49
